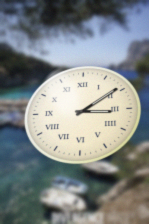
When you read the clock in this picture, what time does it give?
3:09
